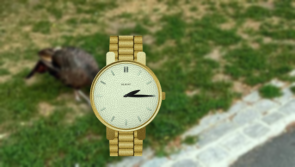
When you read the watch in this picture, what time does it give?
2:15
